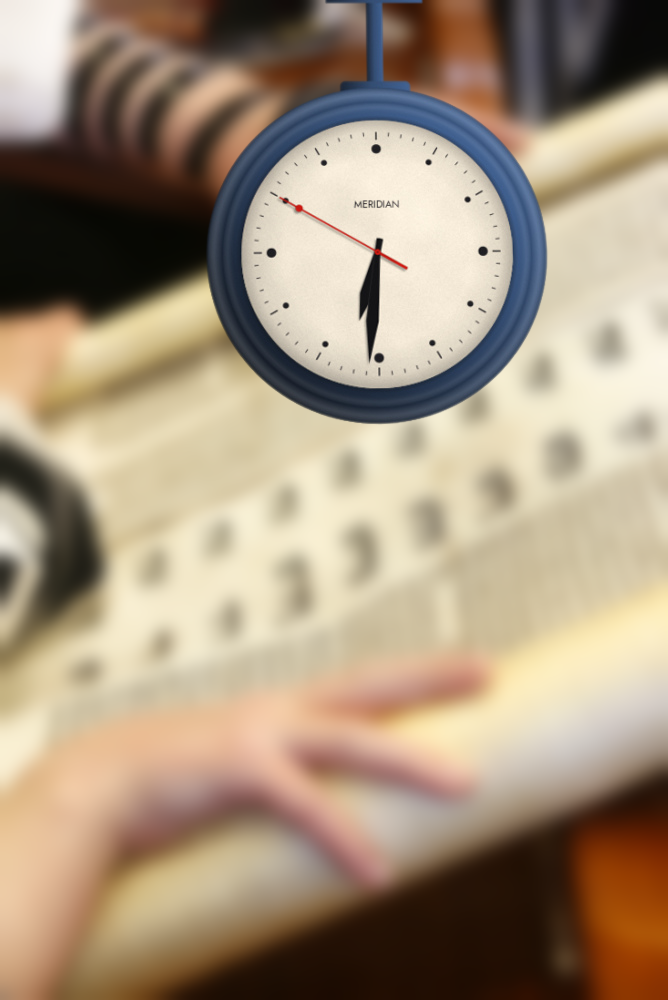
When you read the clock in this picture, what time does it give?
6:30:50
